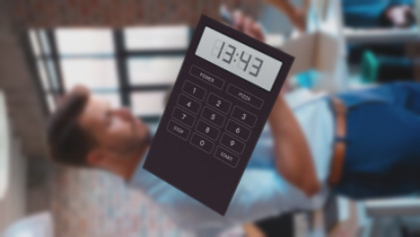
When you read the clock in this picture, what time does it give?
13:43
